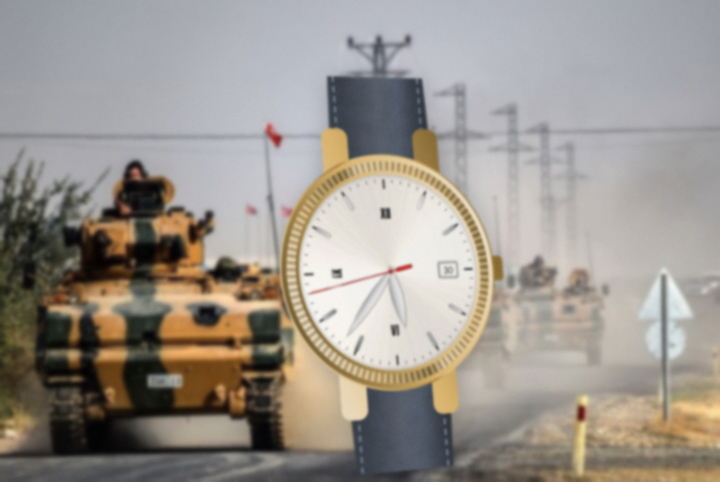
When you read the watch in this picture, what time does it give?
5:36:43
